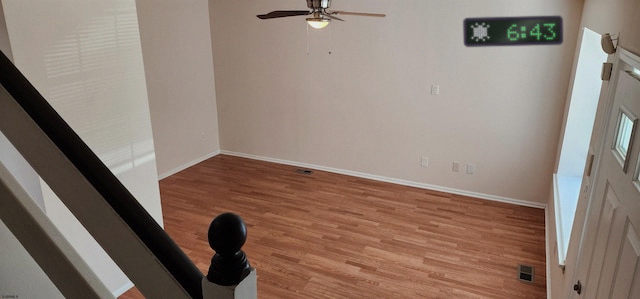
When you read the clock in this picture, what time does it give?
6:43
